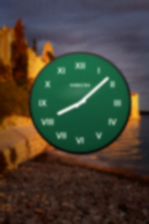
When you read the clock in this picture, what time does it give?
8:08
